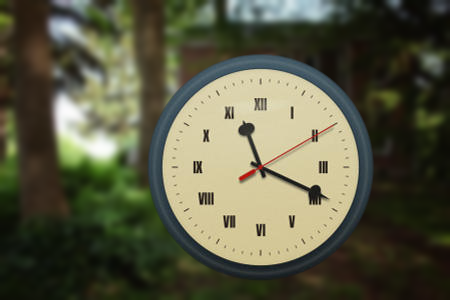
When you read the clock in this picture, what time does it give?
11:19:10
